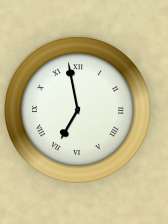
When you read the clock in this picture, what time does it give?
6:58
